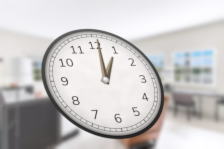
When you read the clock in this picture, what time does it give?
1:01
